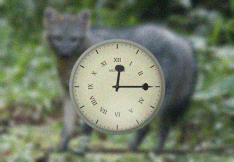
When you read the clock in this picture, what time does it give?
12:15
